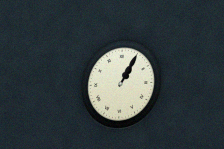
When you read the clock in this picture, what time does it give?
1:05
